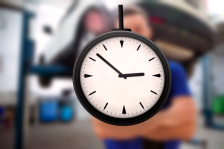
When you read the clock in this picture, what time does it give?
2:52
